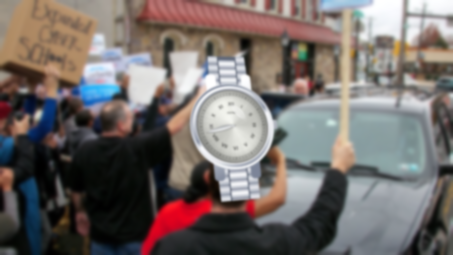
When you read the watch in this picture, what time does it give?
8:43
